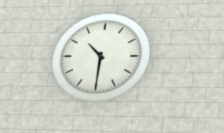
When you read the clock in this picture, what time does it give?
10:30
